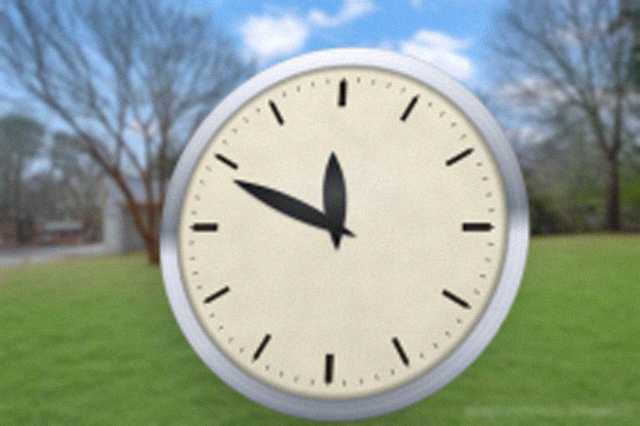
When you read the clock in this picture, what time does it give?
11:49
